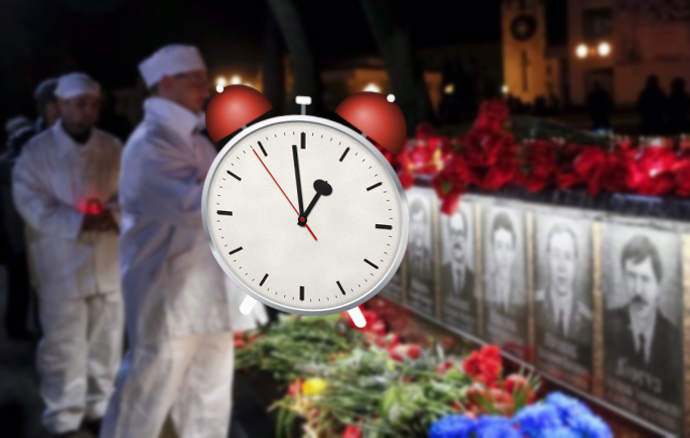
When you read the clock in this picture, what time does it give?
12:58:54
